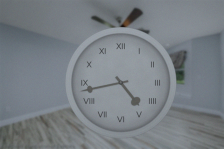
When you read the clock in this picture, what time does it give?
4:43
